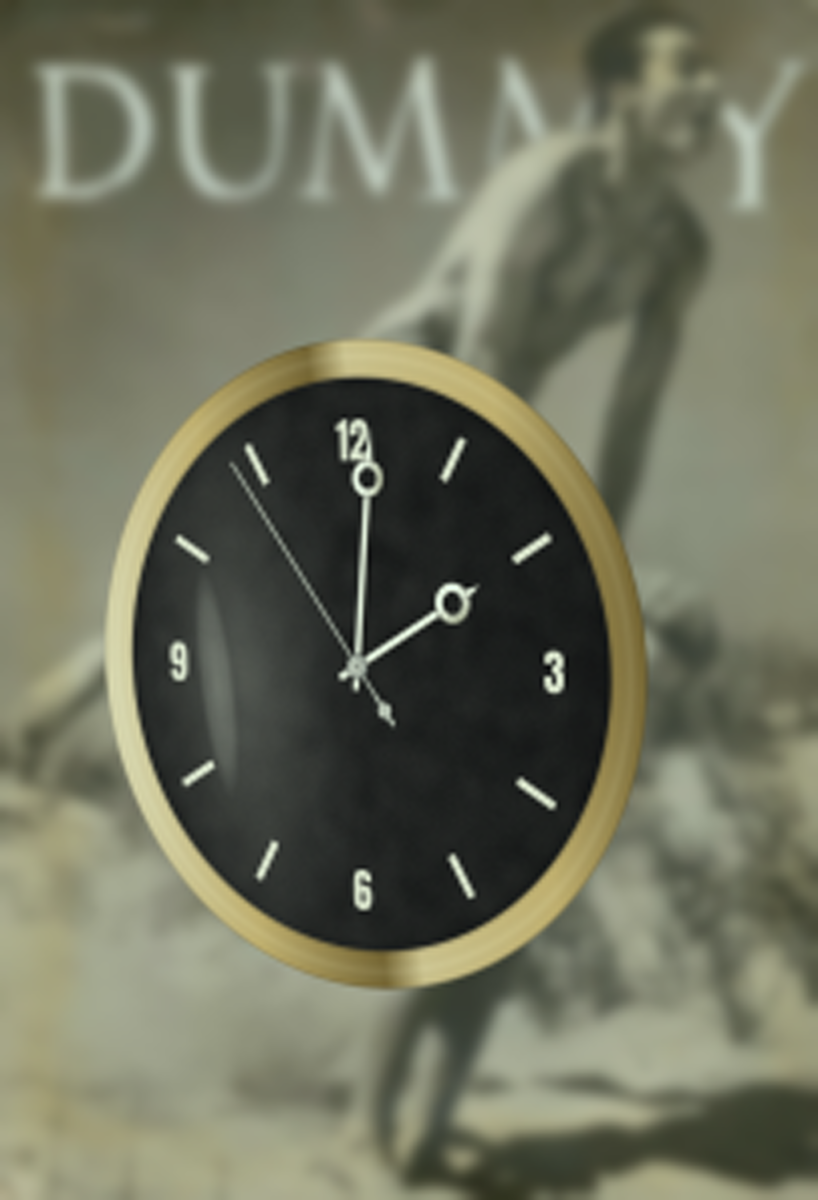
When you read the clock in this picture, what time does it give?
2:00:54
